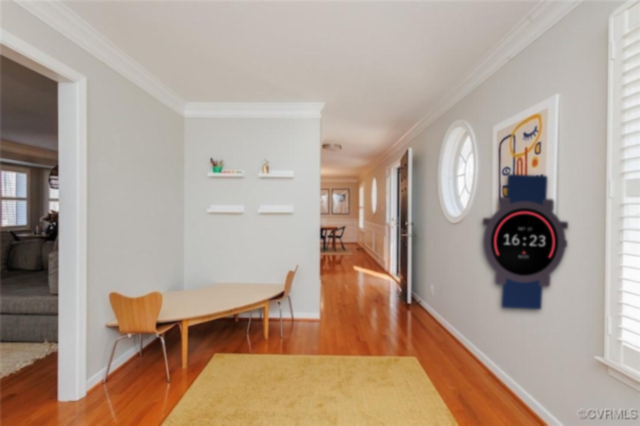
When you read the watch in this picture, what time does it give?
16:23
